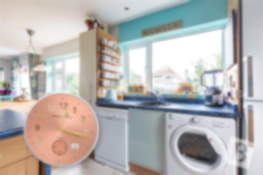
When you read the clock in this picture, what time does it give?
12:17
